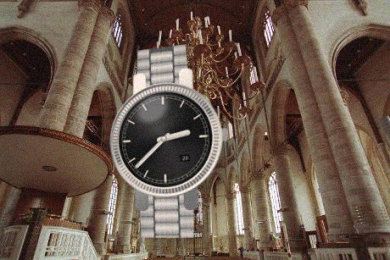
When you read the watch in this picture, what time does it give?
2:38
